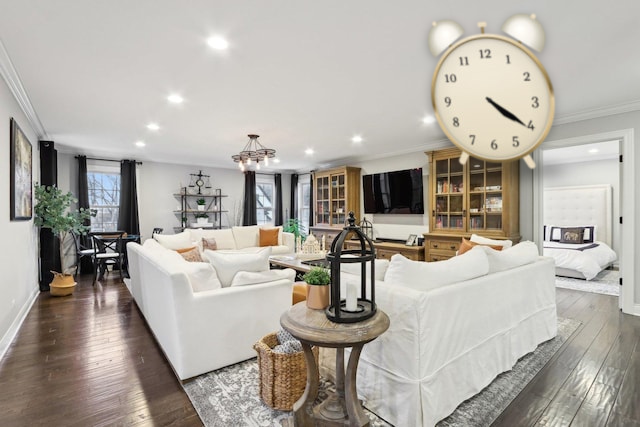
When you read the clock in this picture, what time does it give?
4:21
